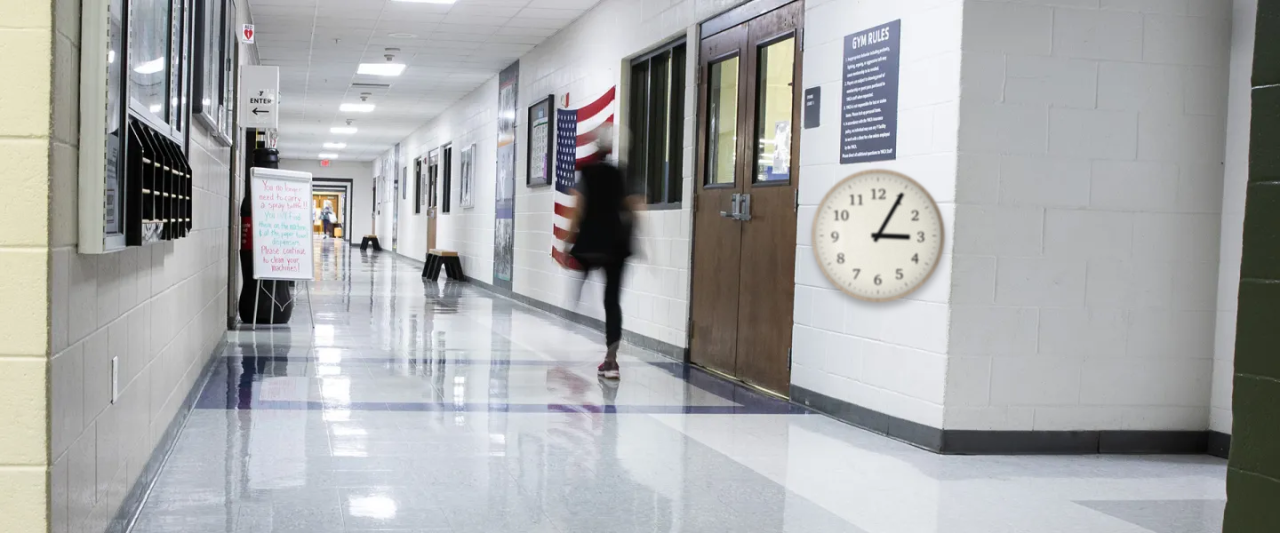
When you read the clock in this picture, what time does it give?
3:05
